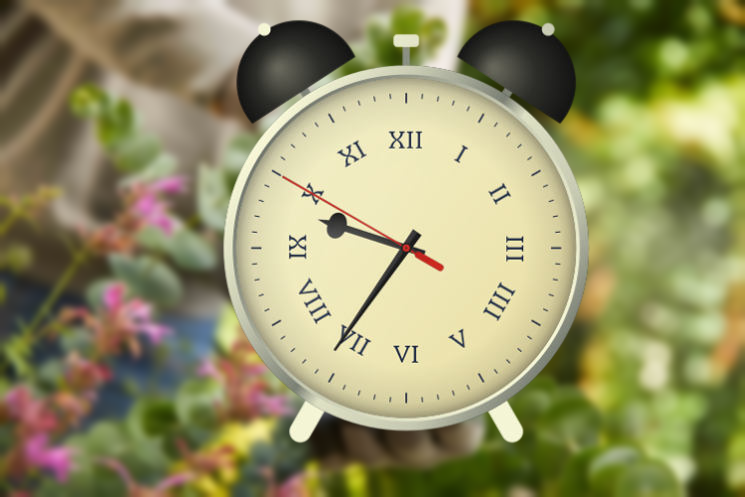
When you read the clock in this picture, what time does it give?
9:35:50
